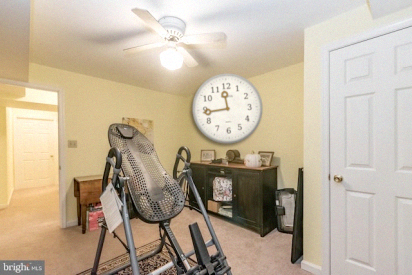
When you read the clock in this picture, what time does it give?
11:44
